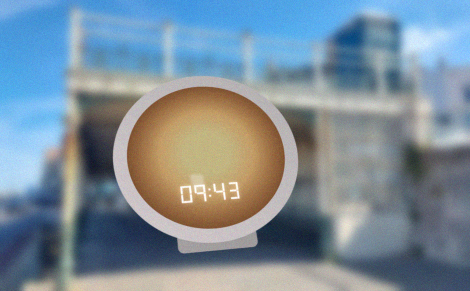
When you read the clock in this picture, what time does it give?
9:43
